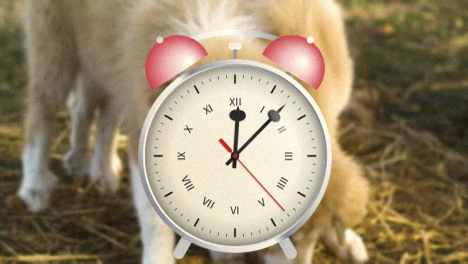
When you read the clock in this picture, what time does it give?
12:07:23
